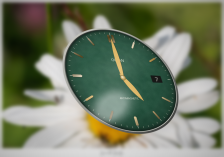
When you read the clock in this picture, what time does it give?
5:00
